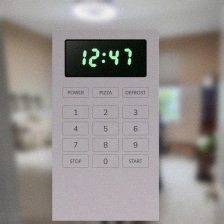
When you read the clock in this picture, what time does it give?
12:47
